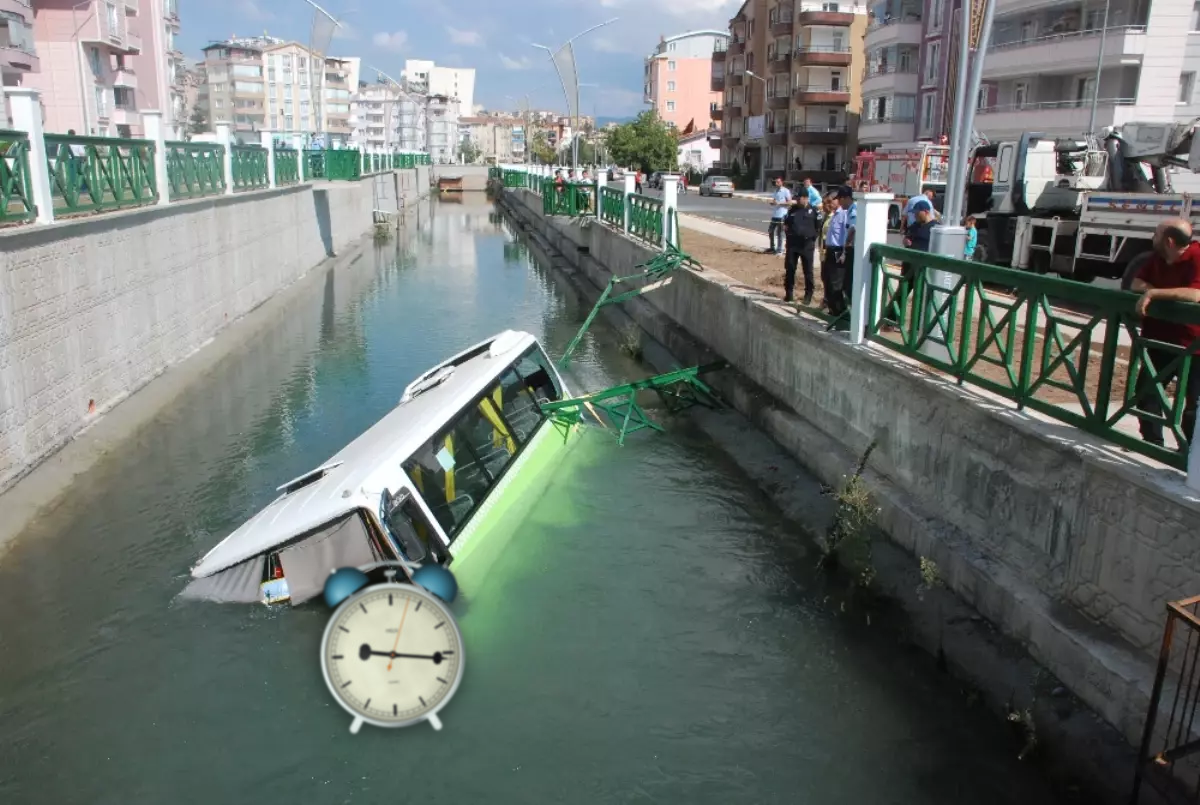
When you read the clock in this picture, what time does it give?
9:16:03
